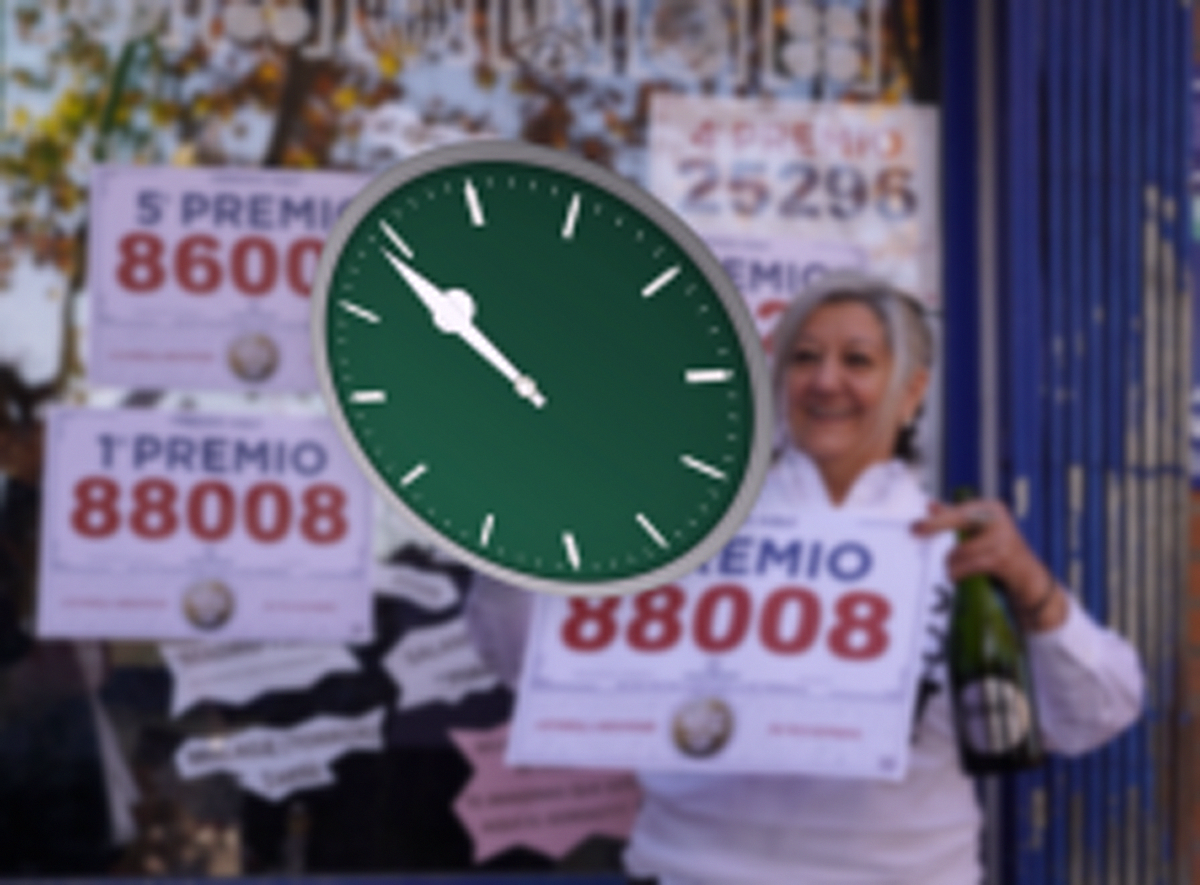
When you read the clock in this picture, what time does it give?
10:54
